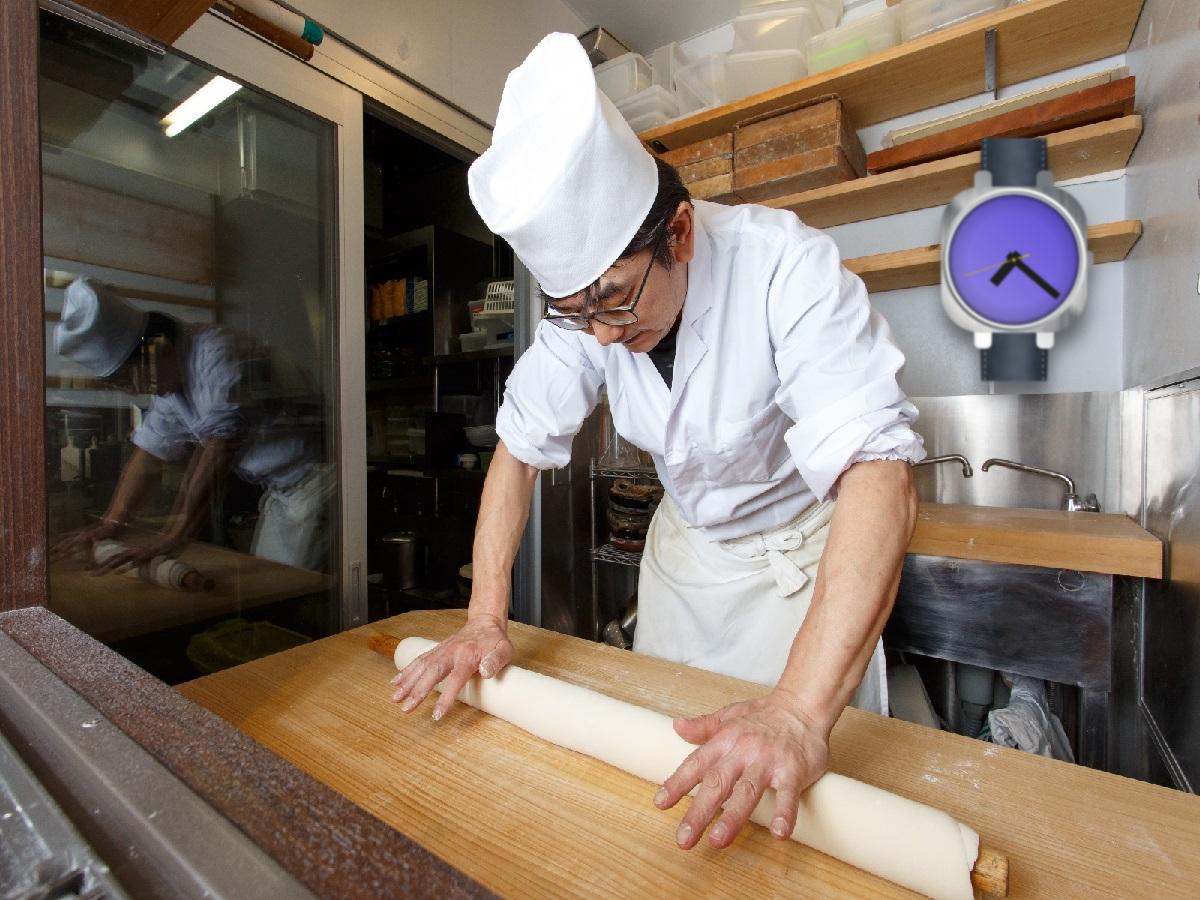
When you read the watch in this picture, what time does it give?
7:21:42
